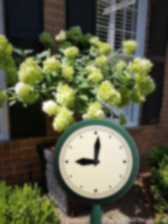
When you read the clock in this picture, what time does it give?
9:01
